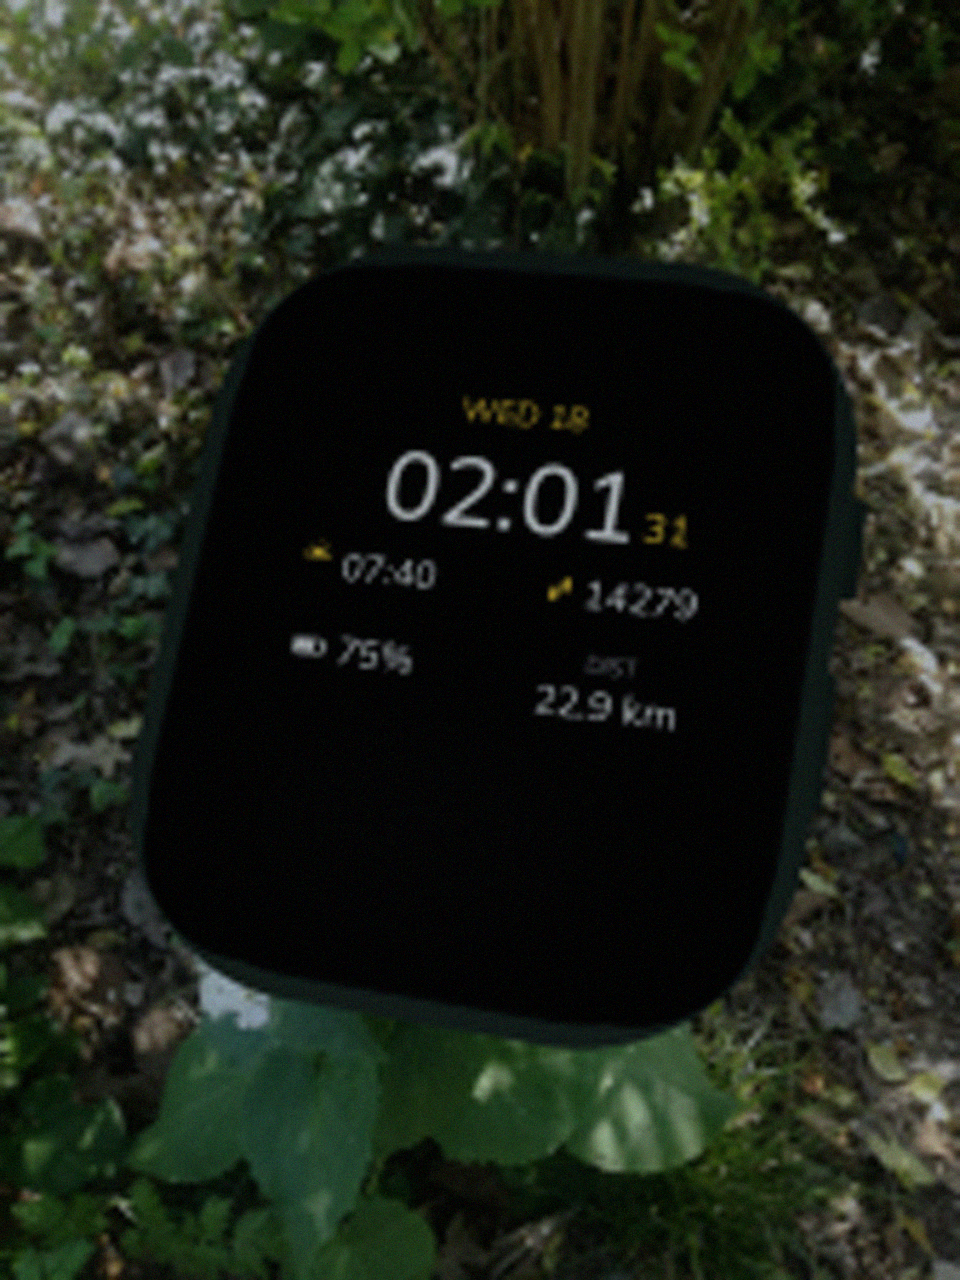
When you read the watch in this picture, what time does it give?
2:01:31
